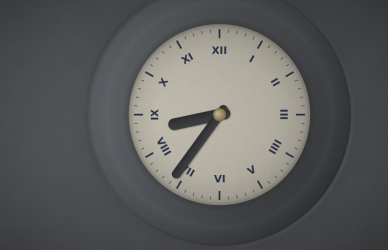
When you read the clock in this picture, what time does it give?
8:36
